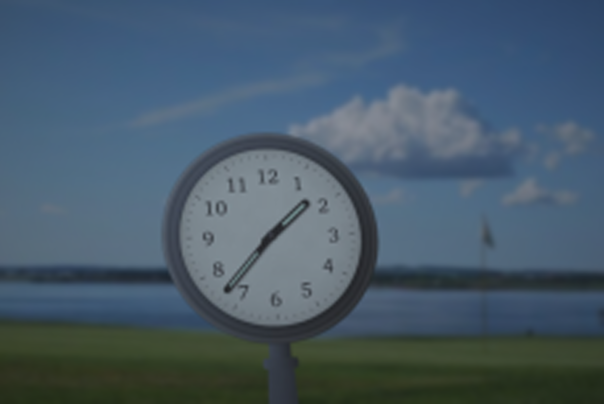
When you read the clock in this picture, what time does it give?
1:37
